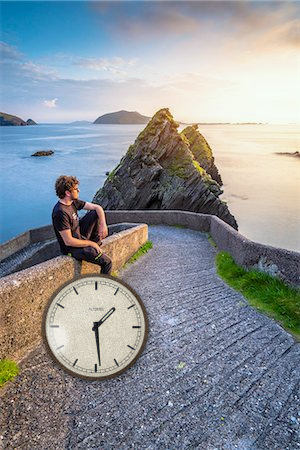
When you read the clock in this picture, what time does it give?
1:29
